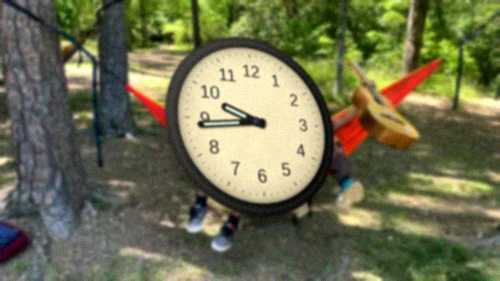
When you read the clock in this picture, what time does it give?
9:44
